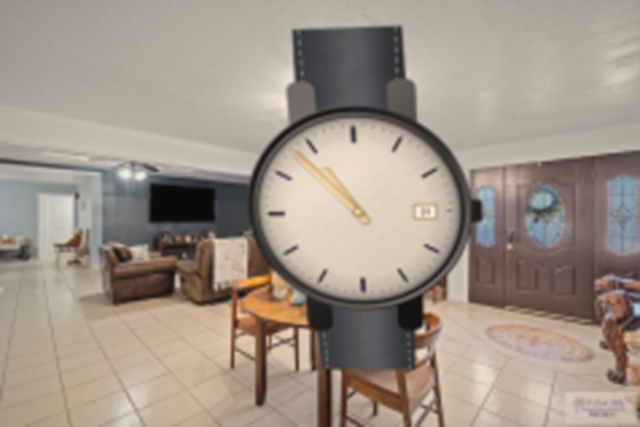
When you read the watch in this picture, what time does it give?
10:53
